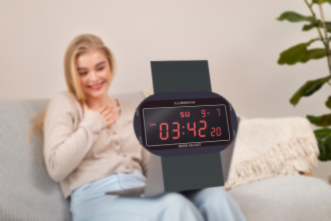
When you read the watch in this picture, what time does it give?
3:42
